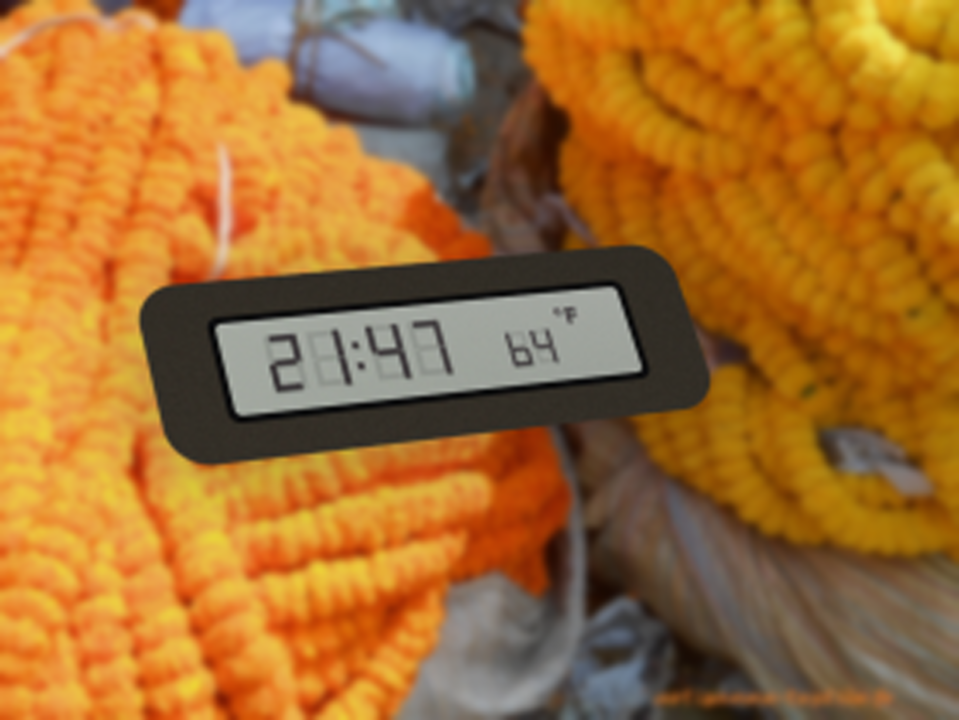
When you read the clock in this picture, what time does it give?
21:47
